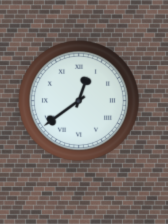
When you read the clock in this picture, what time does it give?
12:39
